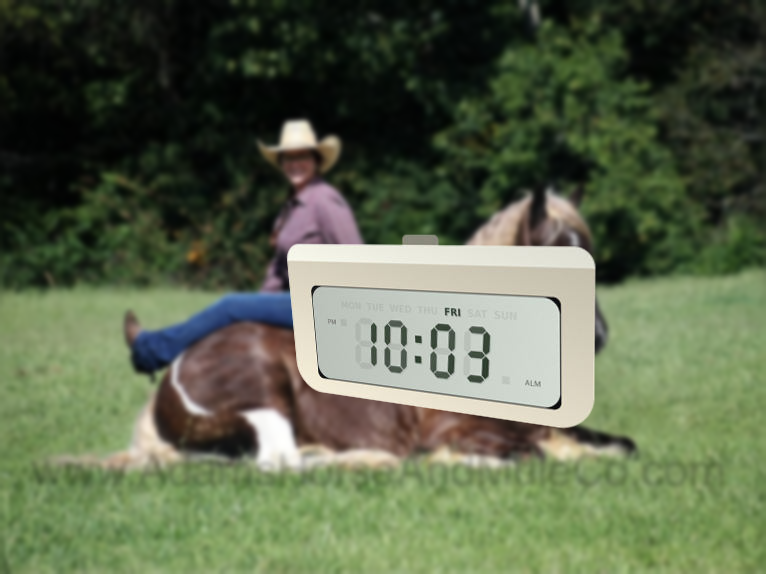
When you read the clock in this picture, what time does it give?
10:03
